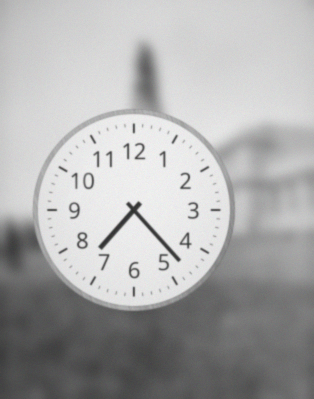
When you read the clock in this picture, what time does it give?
7:23
